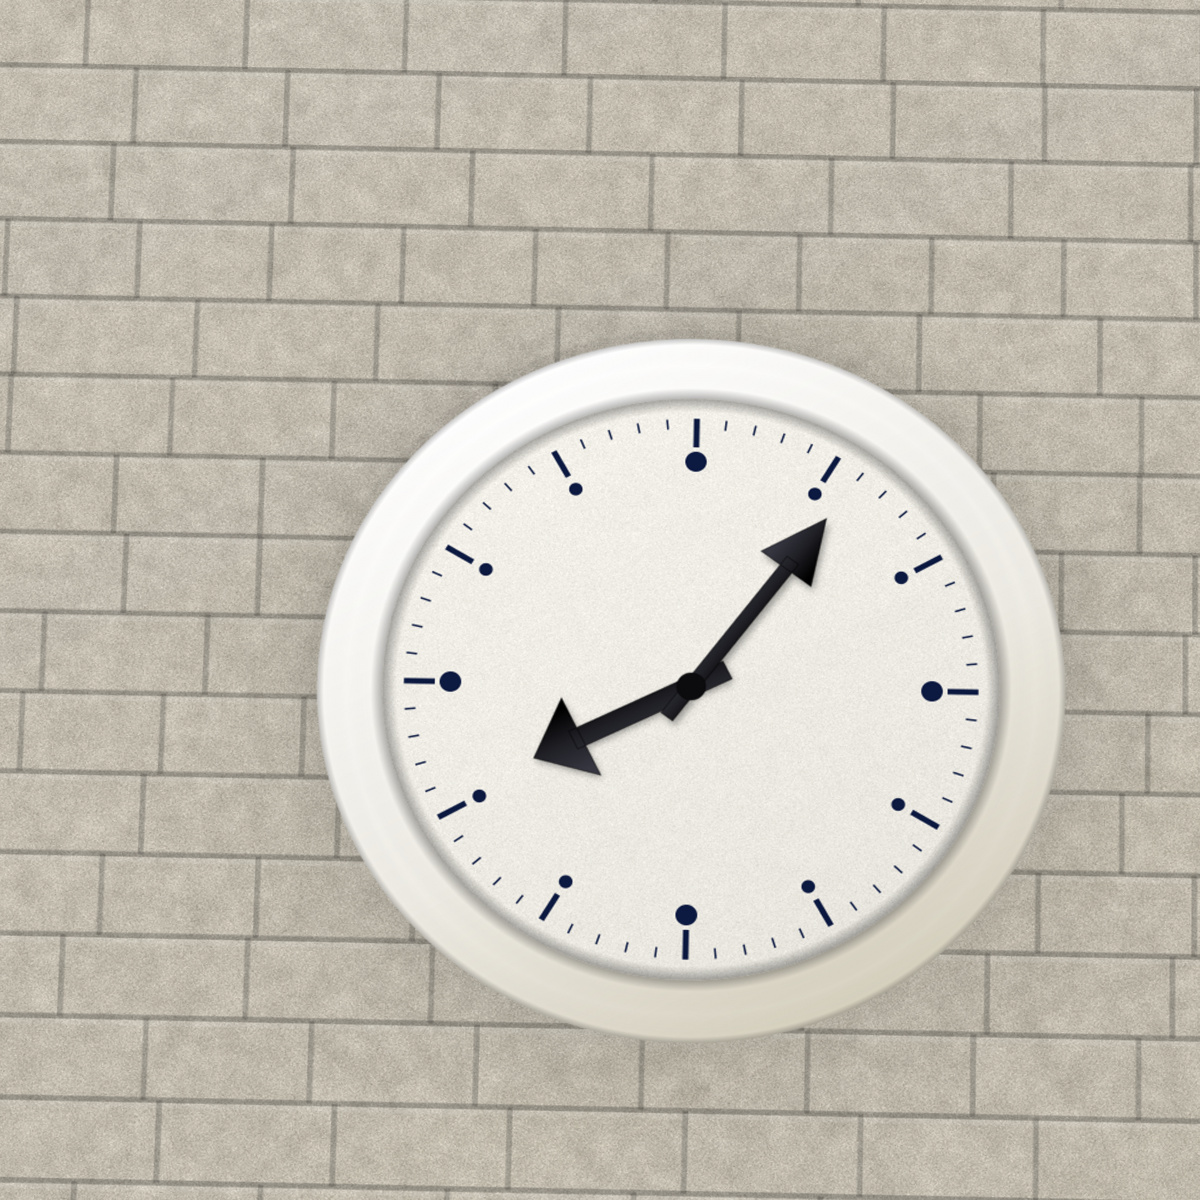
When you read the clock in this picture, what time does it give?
8:06
